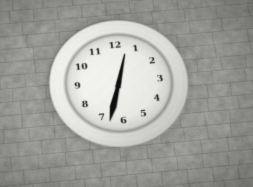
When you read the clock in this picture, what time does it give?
12:33
